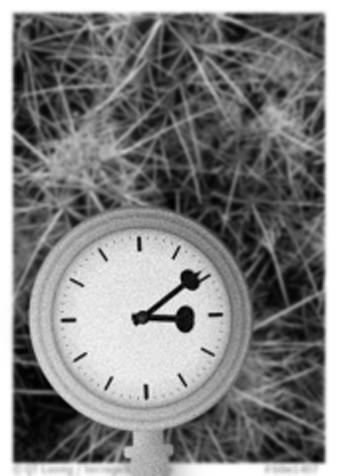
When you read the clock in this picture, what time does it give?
3:09
